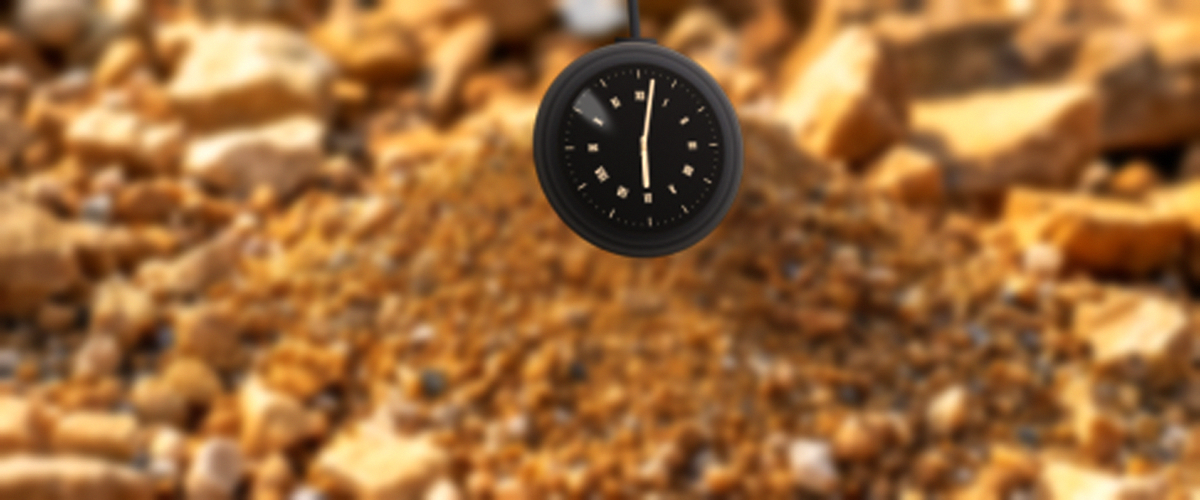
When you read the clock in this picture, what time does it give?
6:02
